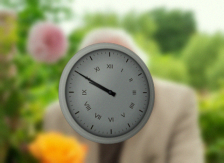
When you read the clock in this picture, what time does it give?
9:50
